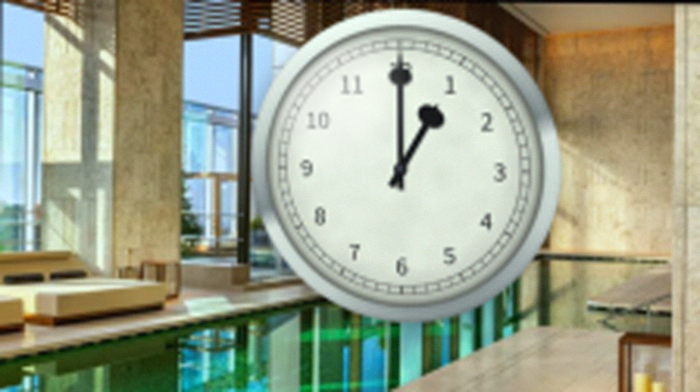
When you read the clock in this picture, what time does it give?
1:00
